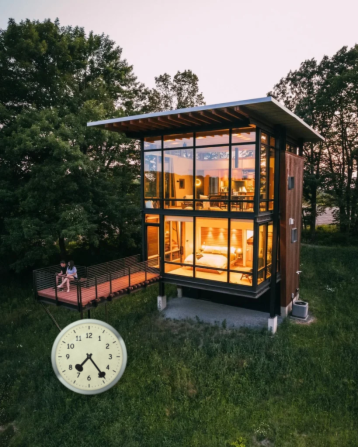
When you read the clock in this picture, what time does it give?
7:24
